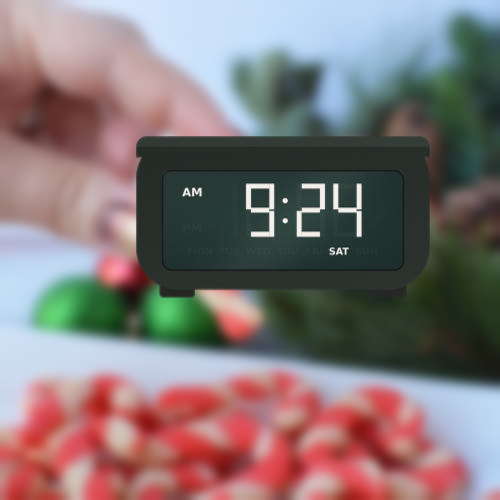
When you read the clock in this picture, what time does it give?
9:24
